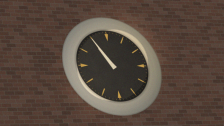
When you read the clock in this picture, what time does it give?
10:55
